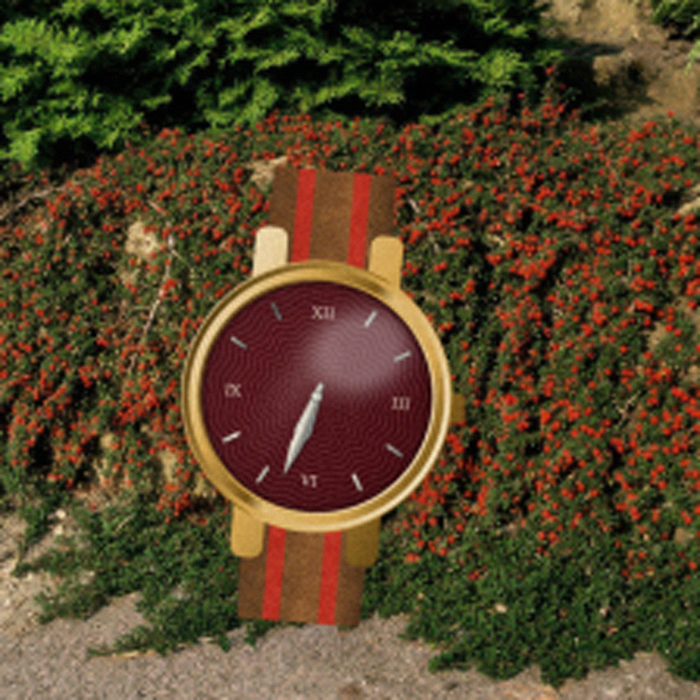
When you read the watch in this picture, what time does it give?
6:33
